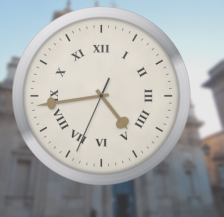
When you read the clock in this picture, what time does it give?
4:43:34
